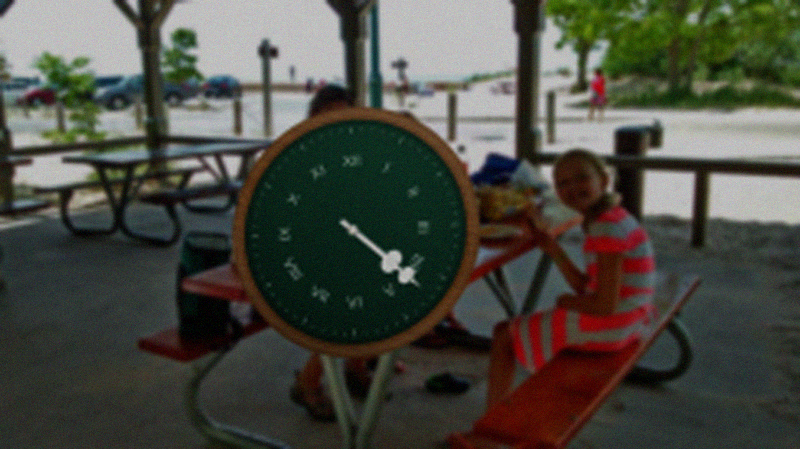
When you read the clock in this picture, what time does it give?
4:22
